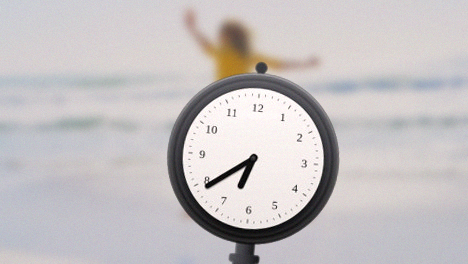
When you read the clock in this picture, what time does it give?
6:39
